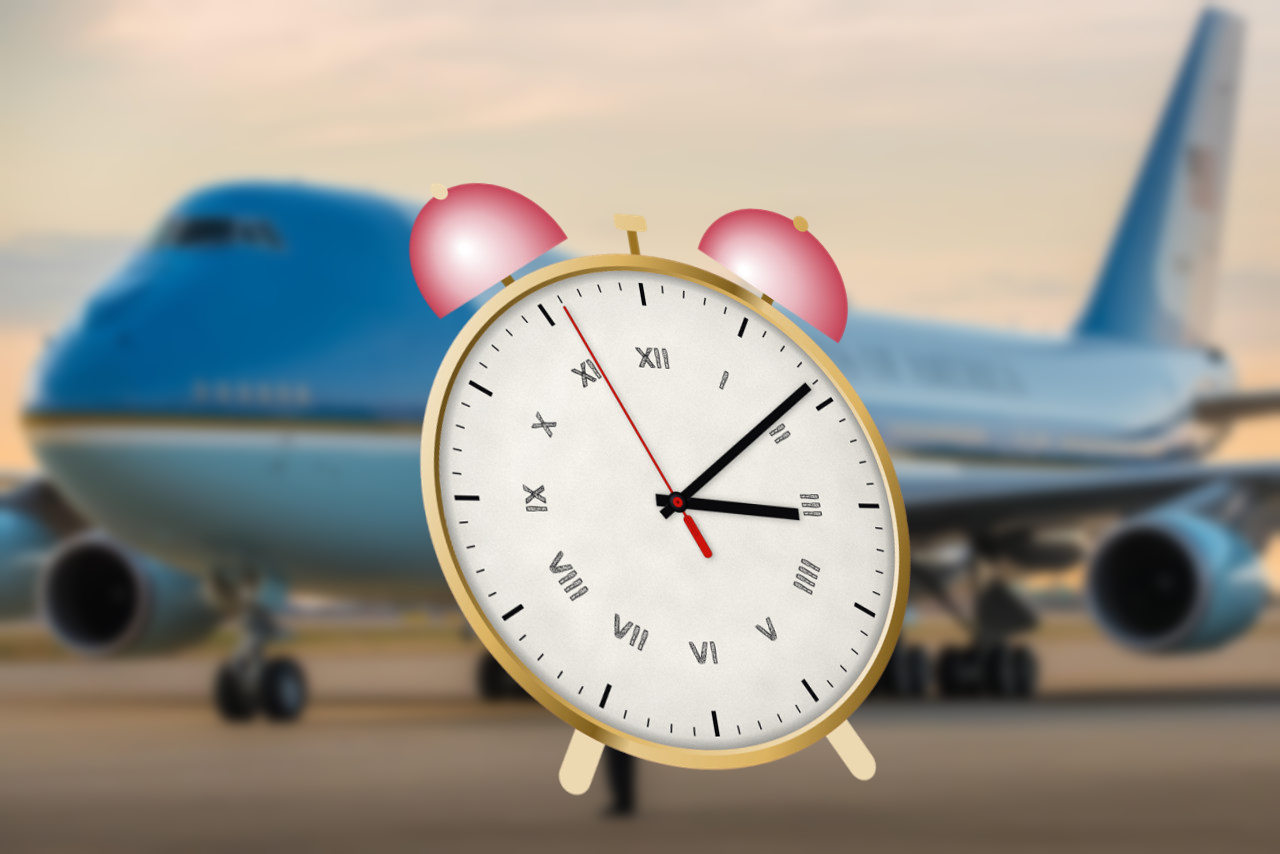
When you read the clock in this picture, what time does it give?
3:08:56
